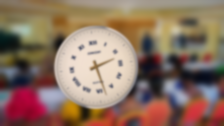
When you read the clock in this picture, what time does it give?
2:28
